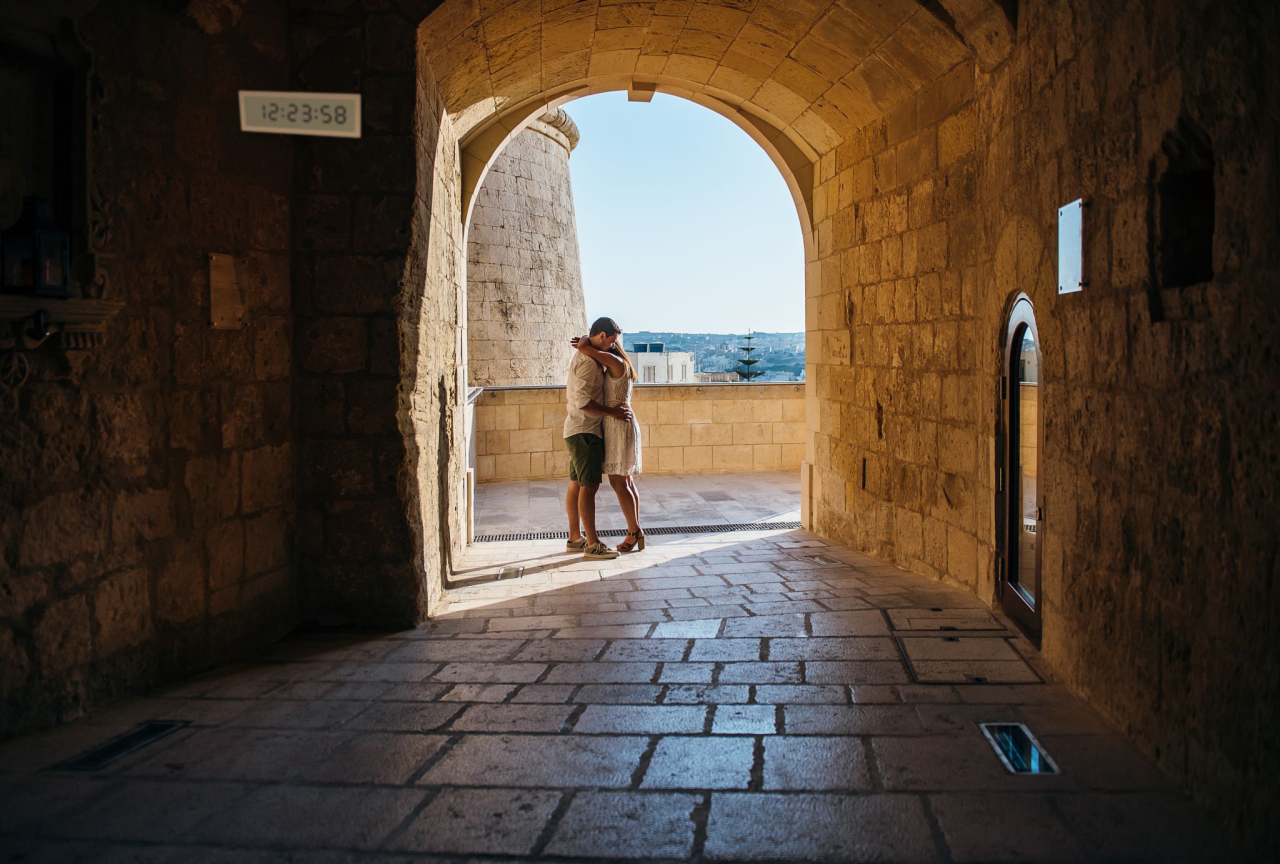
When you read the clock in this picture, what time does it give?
12:23:58
